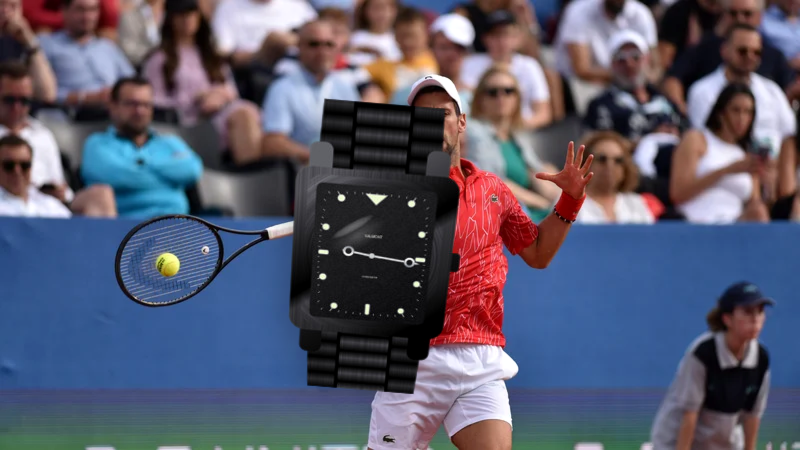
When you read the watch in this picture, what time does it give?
9:16
